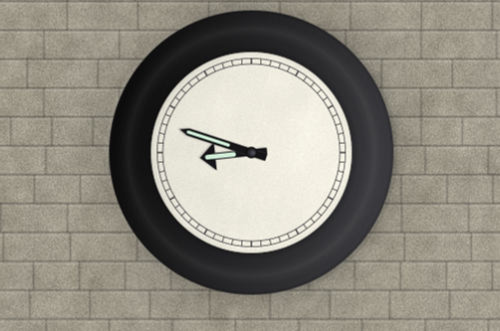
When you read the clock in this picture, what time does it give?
8:48
